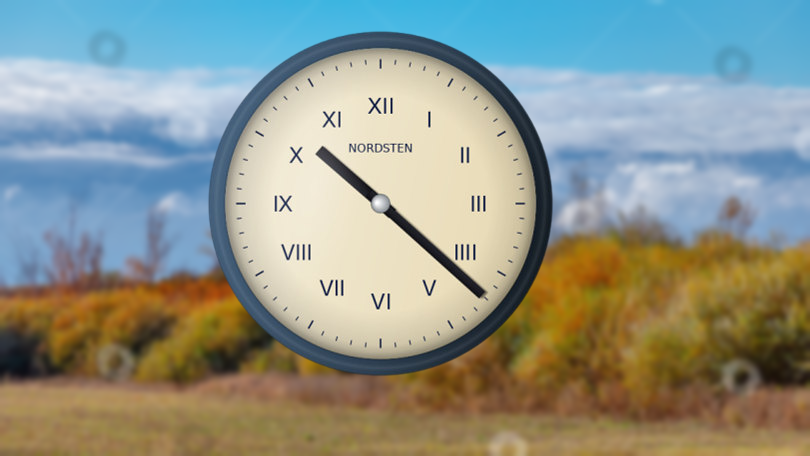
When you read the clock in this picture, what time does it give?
10:22
